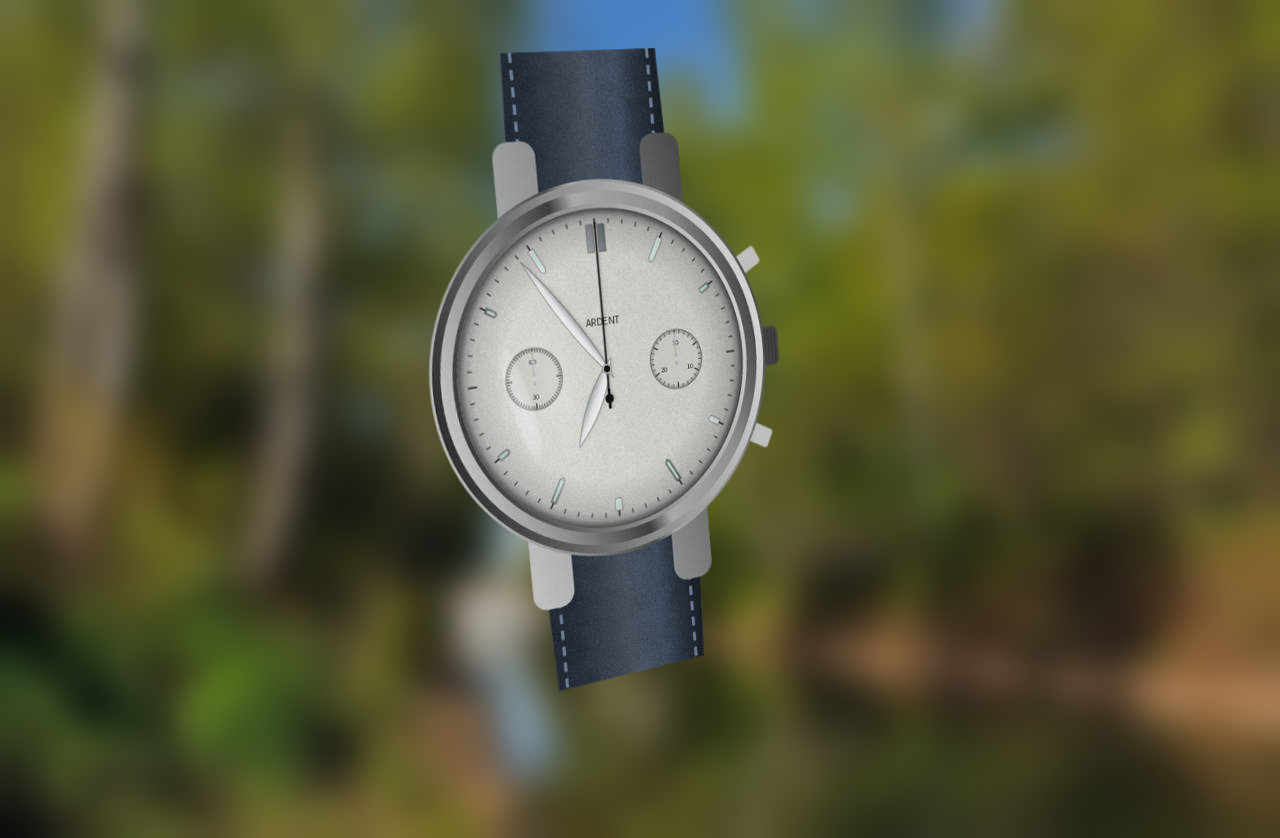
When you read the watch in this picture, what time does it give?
6:54
